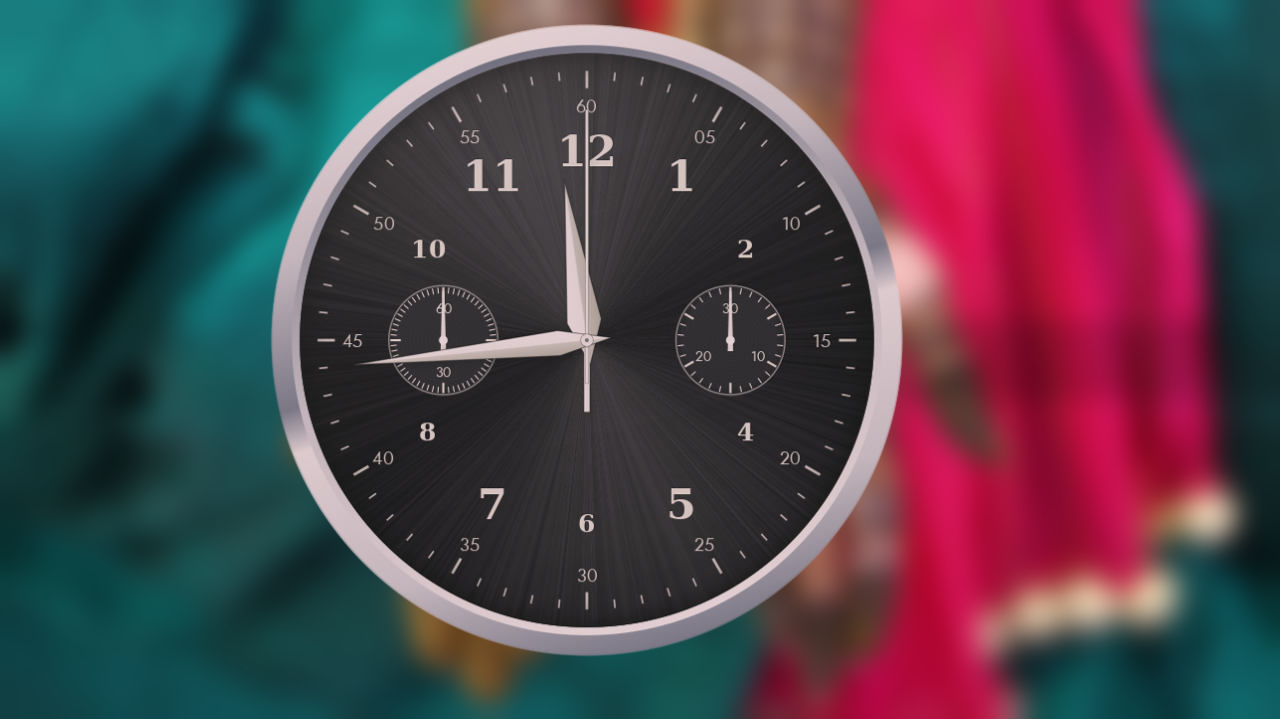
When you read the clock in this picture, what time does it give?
11:44:00
